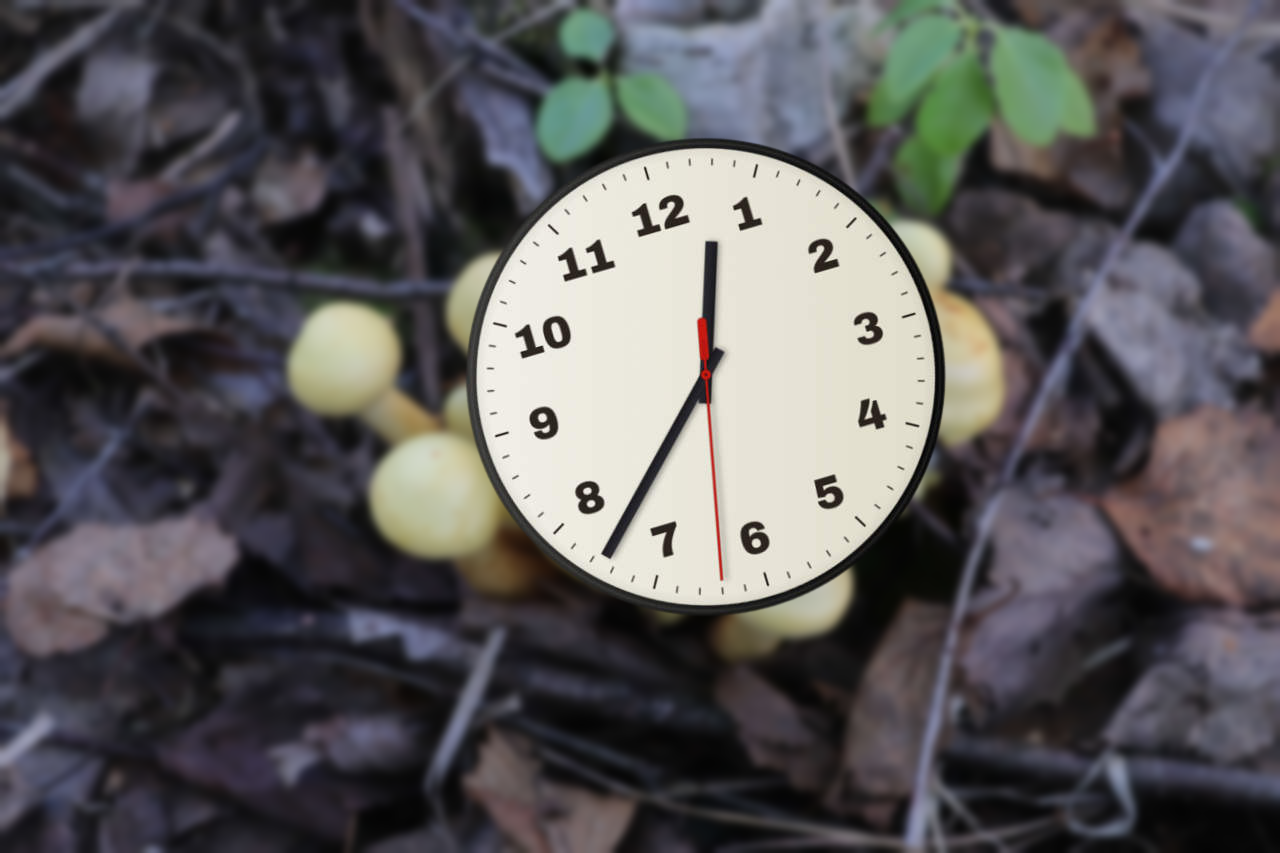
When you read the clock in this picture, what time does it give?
12:37:32
